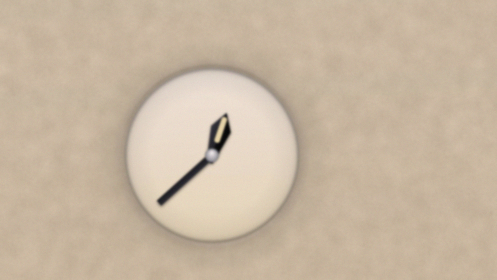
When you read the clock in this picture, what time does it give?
12:38
